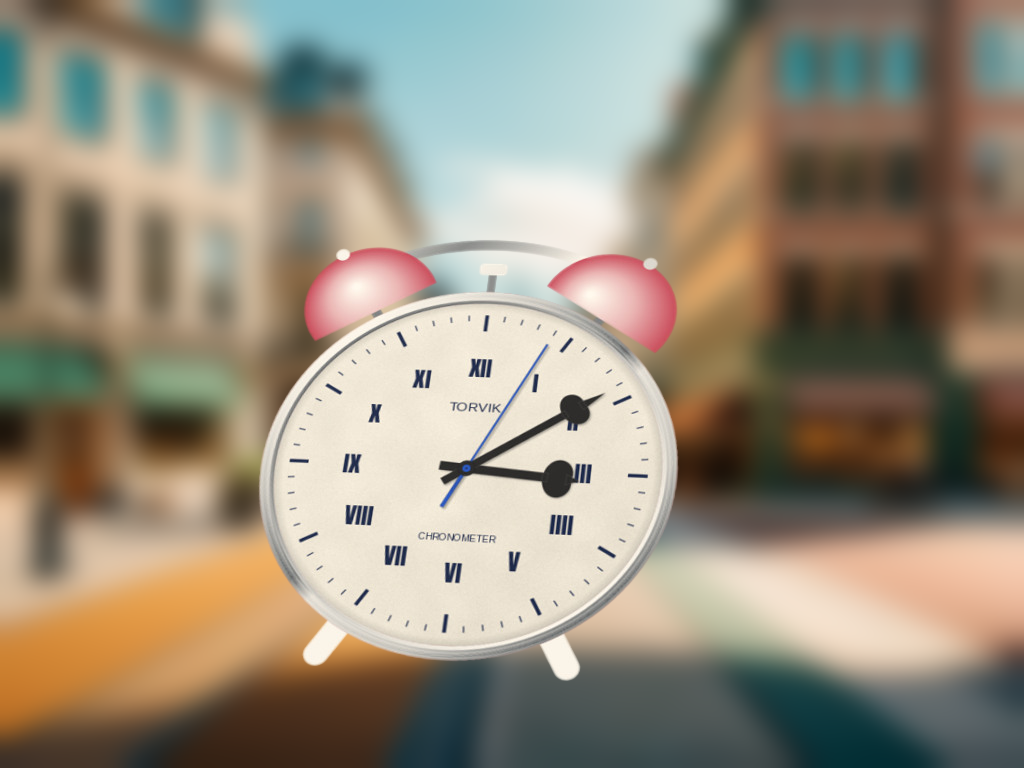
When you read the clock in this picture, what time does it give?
3:09:04
